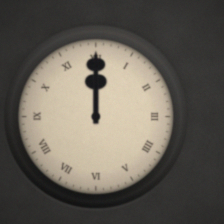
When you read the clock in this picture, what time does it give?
12:00
